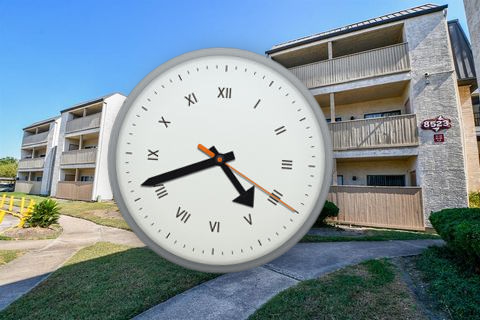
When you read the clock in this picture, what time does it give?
4:41:20
